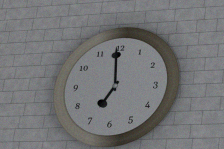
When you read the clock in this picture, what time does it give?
6:59
